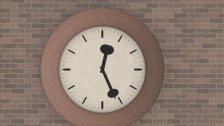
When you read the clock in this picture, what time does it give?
12:26
